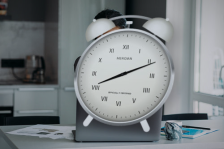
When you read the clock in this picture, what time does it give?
8:11
